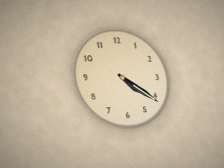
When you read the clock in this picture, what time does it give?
4:21
